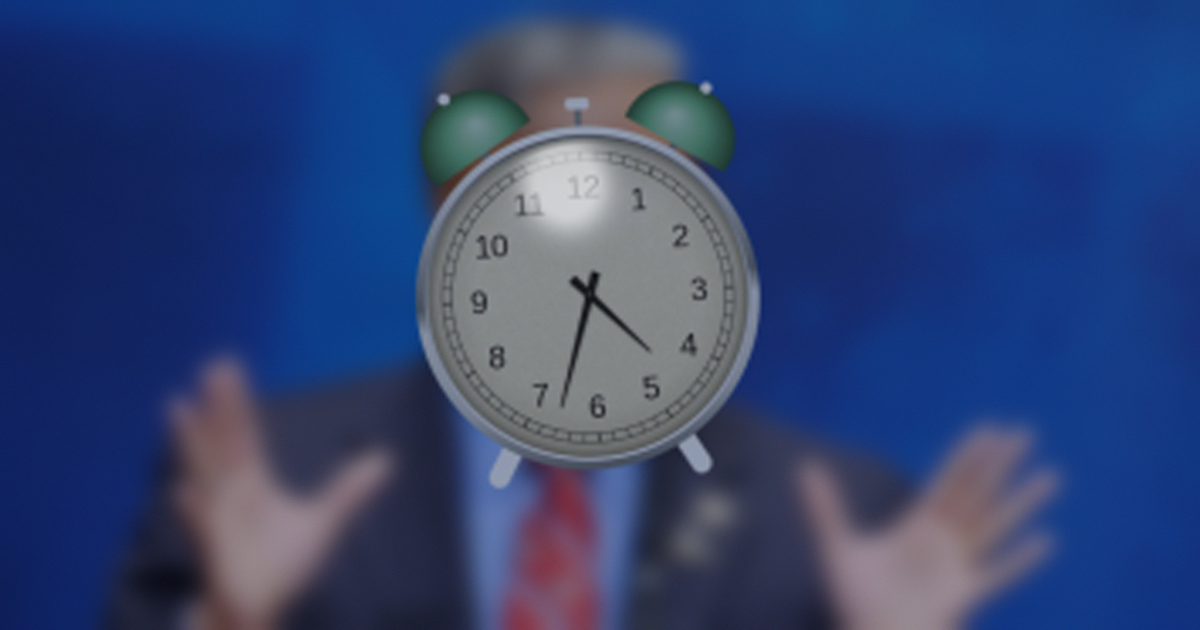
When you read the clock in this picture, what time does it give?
4:33
